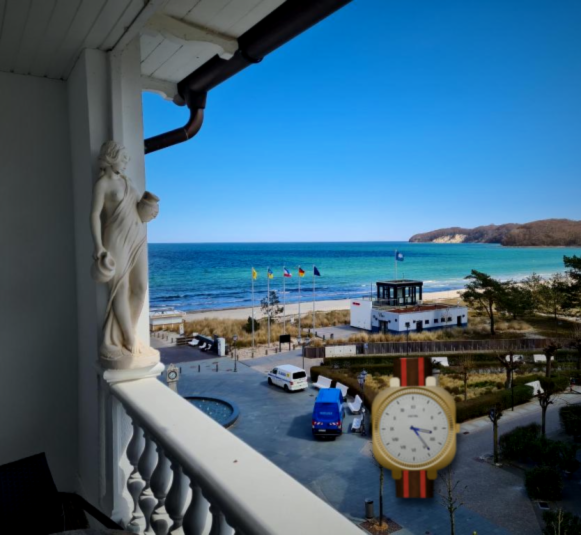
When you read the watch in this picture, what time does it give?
3:24
